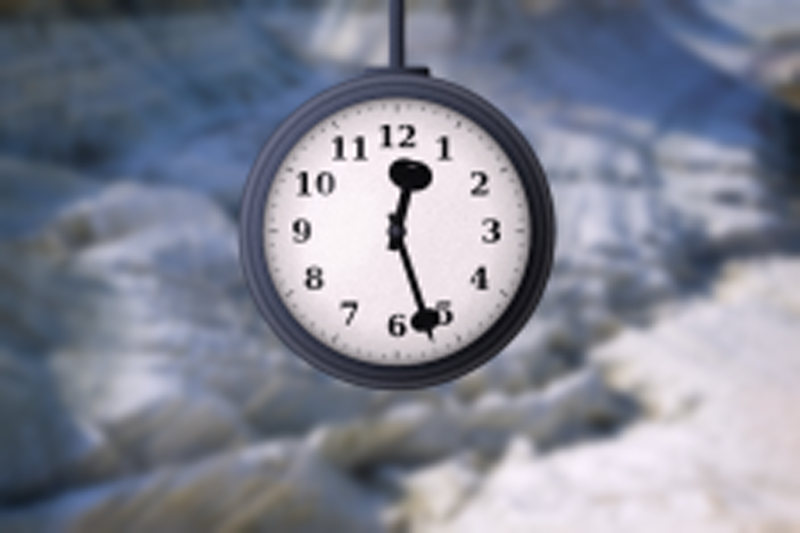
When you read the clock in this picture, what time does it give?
12:27
